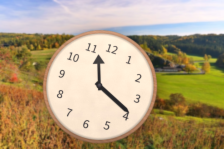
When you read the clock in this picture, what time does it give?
11:19
